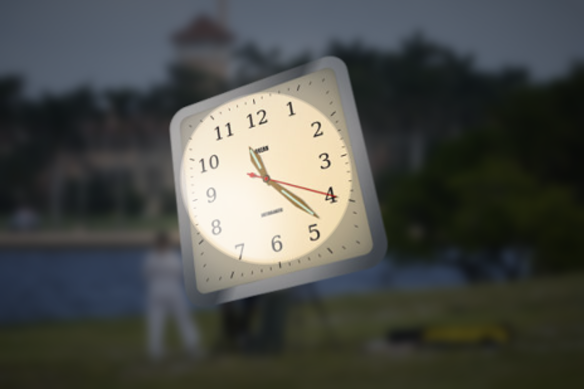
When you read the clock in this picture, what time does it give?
11:23:20
